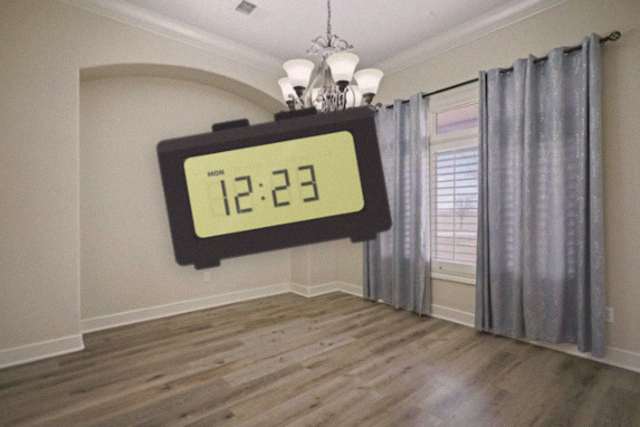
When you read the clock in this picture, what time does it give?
12:23
